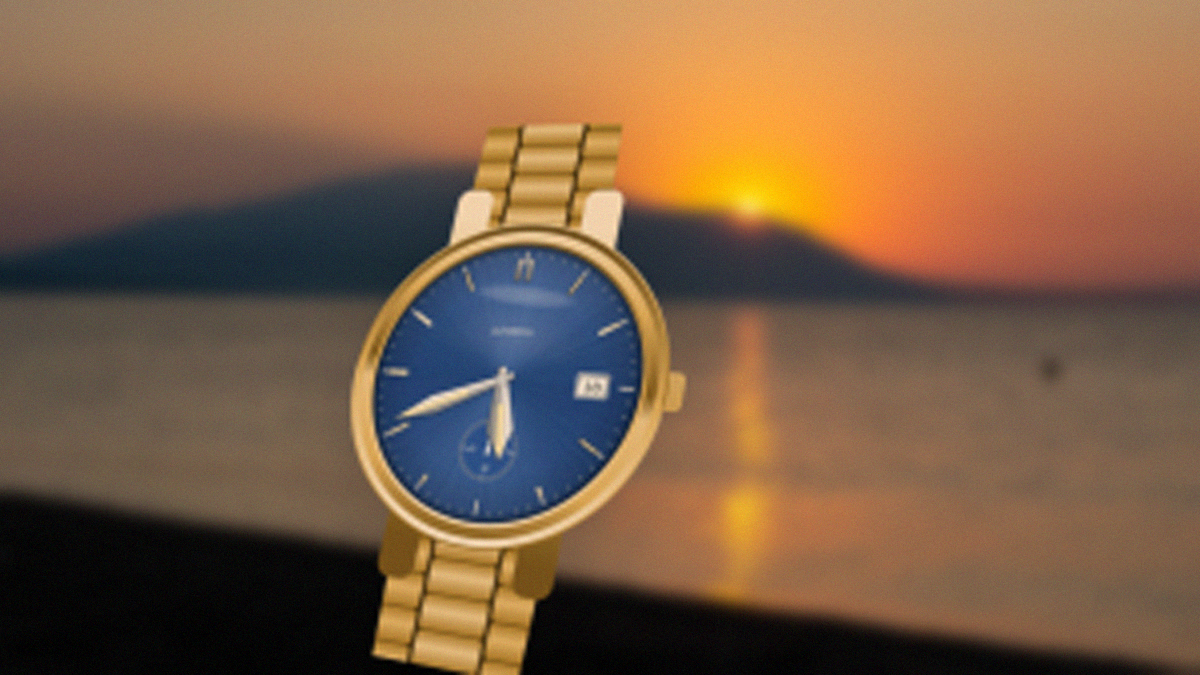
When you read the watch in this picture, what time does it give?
5:41
